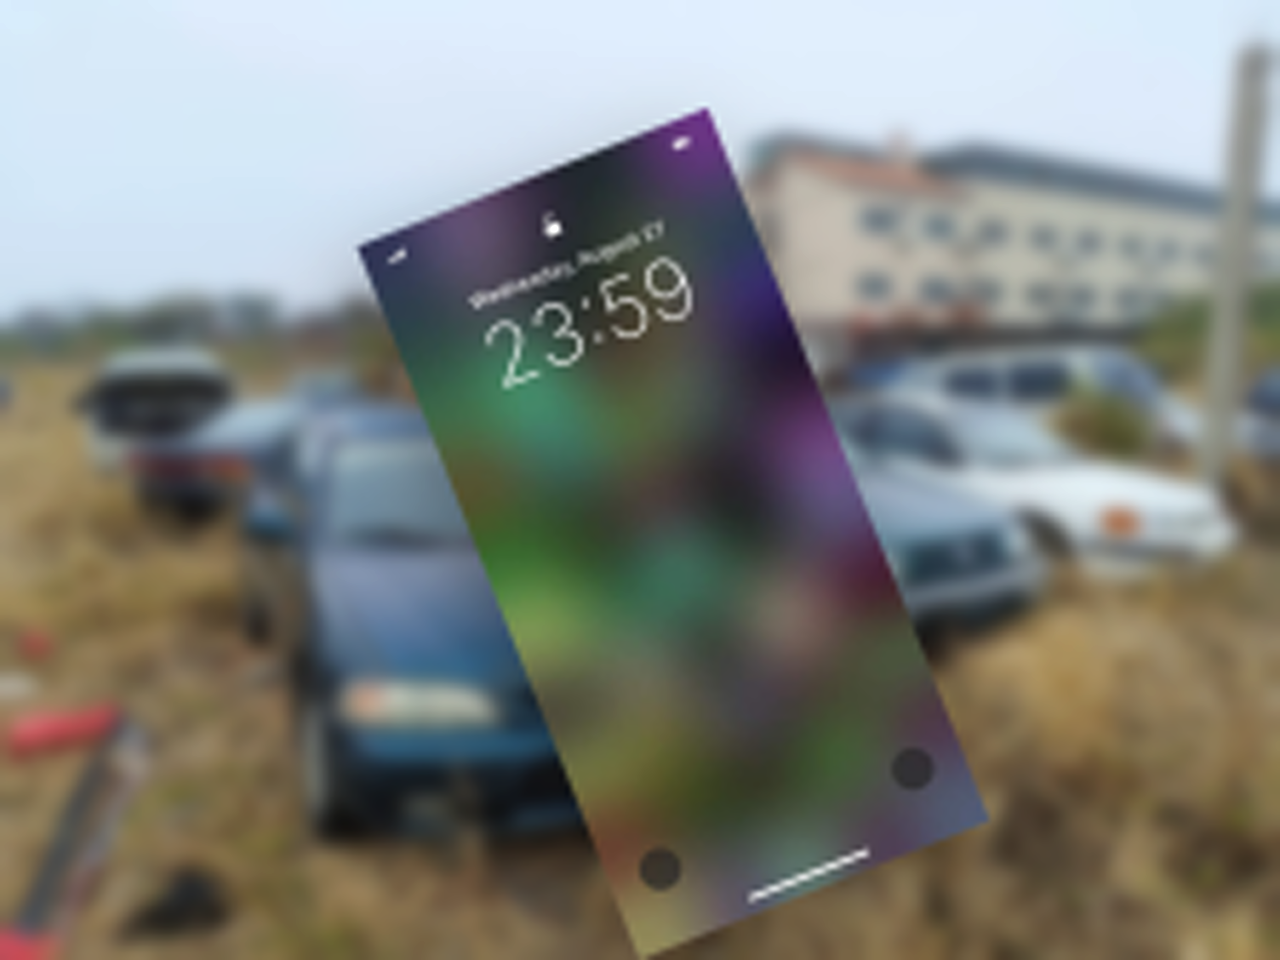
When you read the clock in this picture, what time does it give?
23:59
